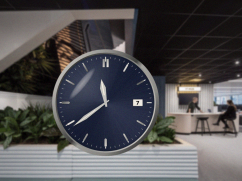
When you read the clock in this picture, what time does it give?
11:39
